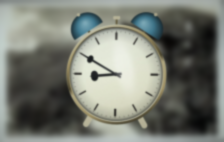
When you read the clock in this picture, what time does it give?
8:50
